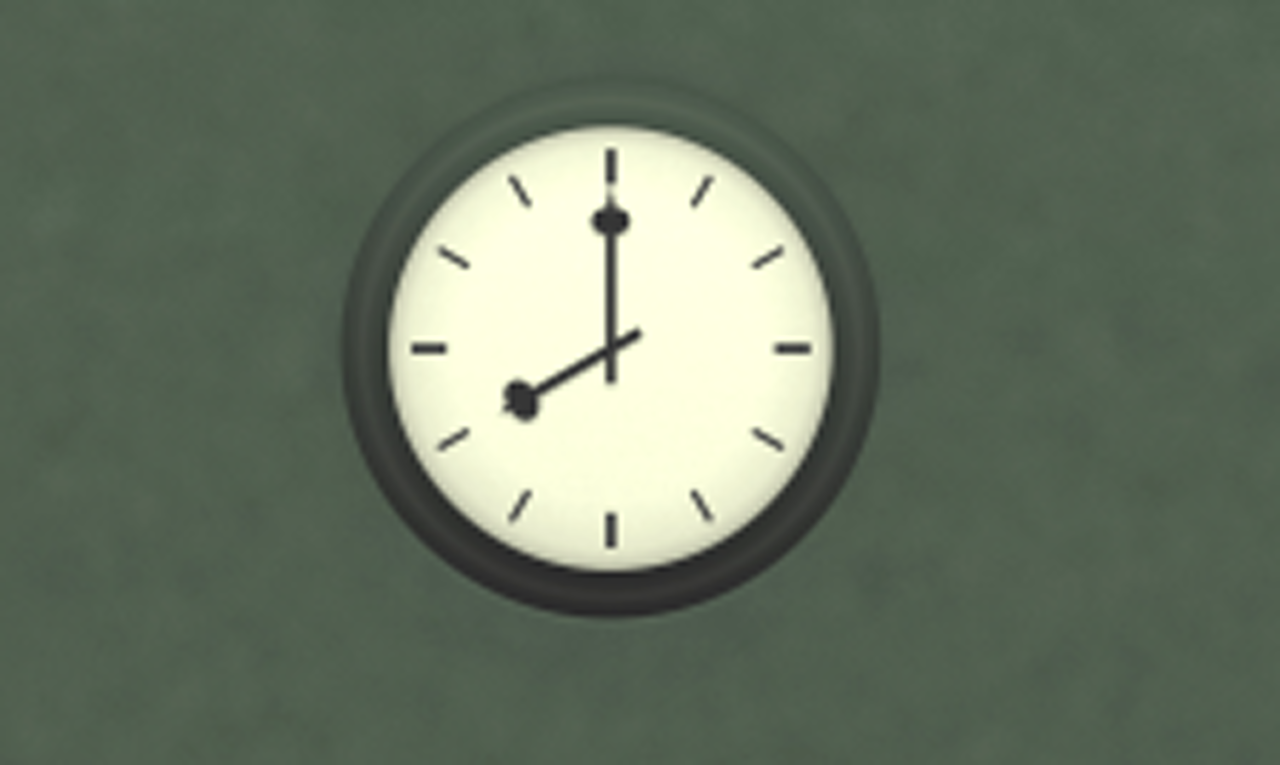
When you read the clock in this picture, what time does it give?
8:00
